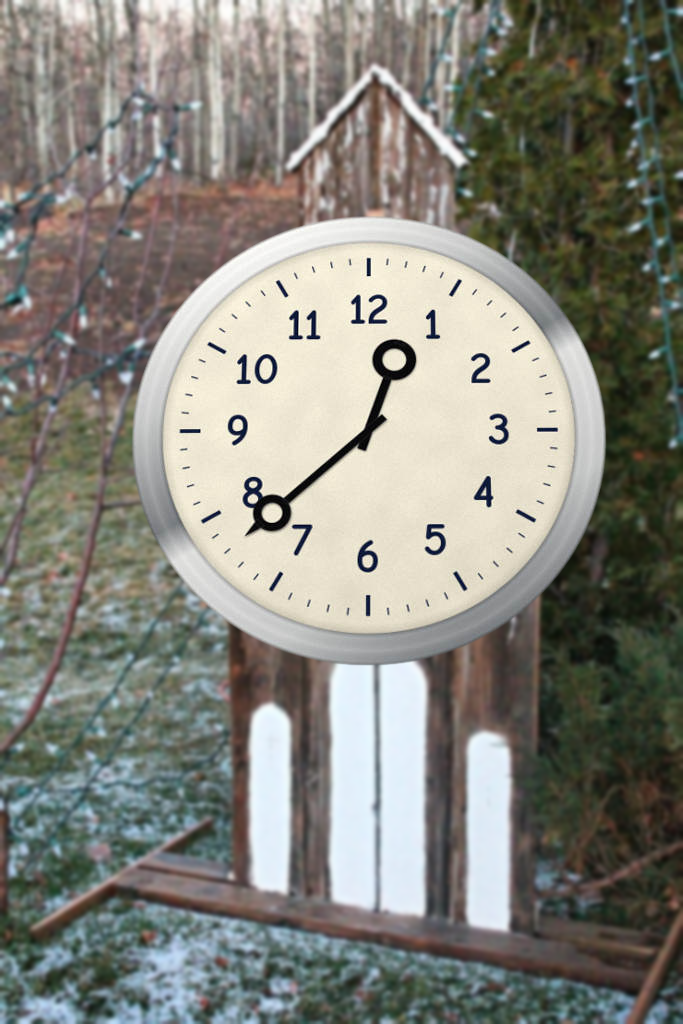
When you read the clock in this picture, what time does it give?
12:38
